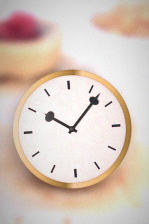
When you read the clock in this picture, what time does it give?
10:07
